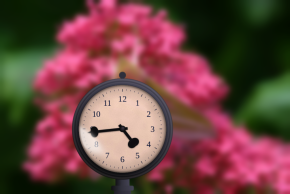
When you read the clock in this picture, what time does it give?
4:44
